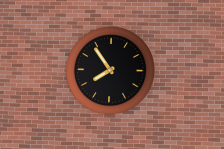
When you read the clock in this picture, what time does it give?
7:54
